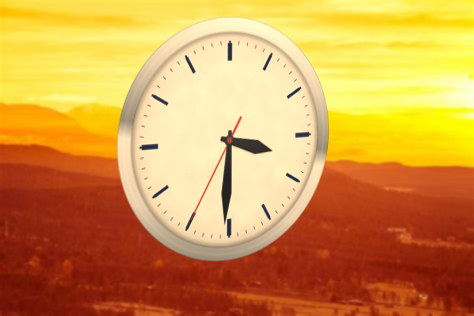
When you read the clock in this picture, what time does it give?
3:30:35
